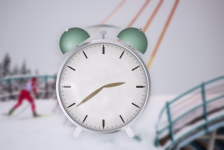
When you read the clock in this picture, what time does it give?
2:39
